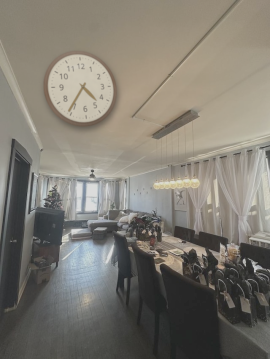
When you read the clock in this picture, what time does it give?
4:36
